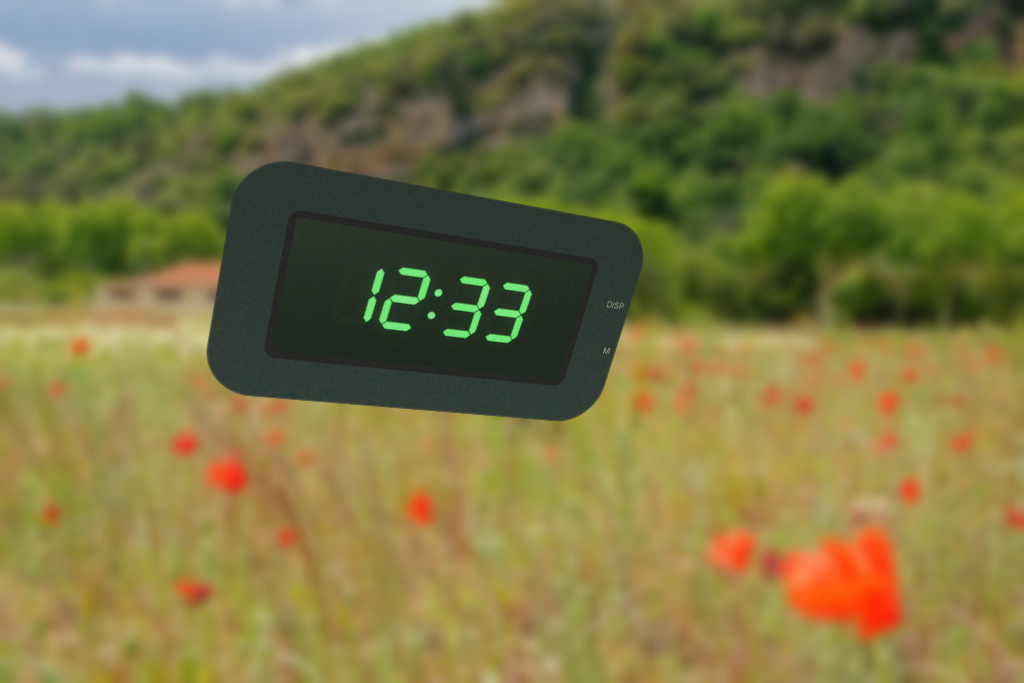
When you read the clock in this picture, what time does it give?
12:33
